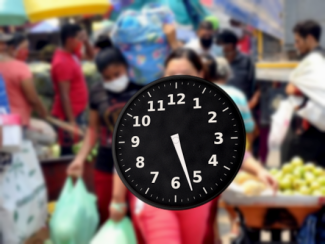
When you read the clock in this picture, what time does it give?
5:27
